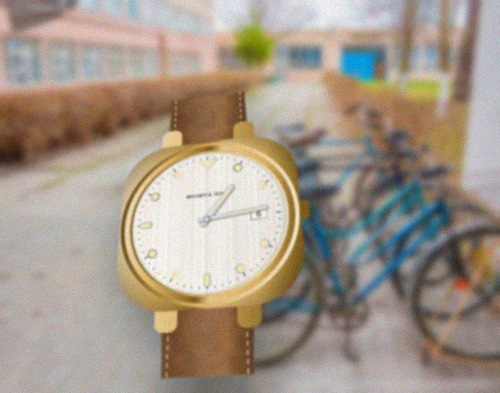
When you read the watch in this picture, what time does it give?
1:14
